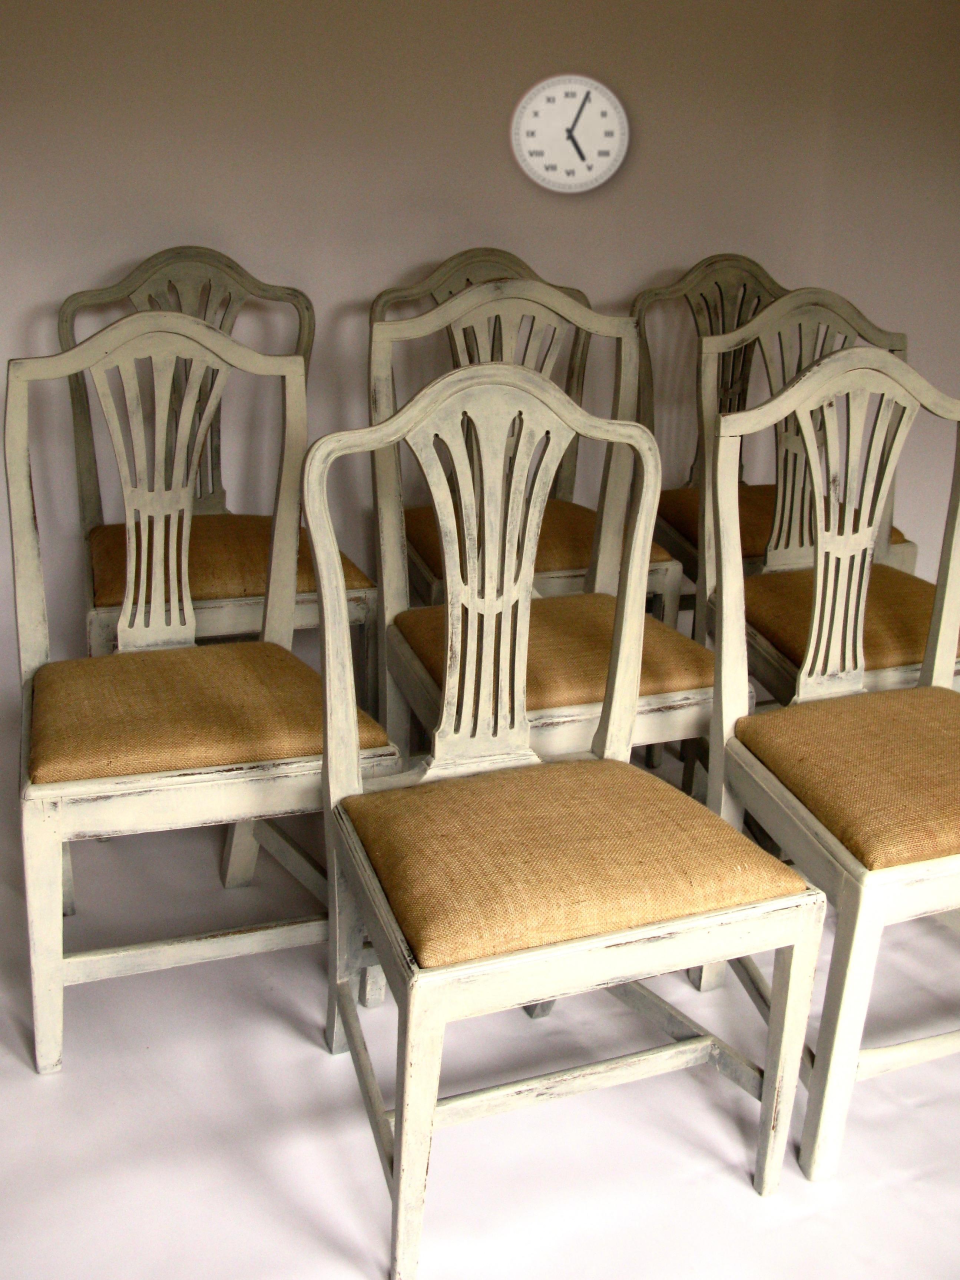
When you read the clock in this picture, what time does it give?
5:04
